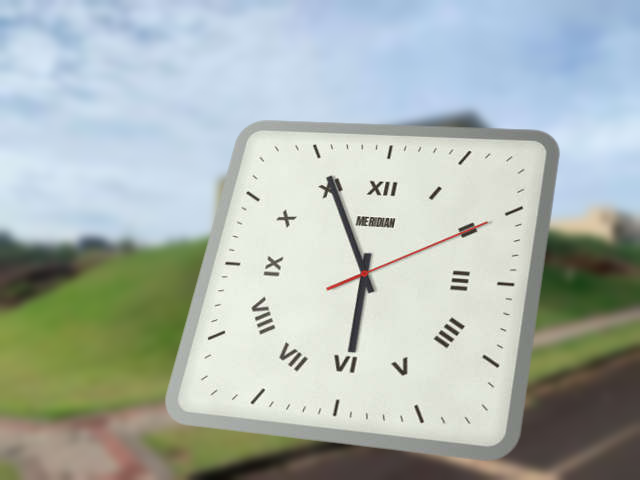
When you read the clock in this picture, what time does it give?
5:55:10
